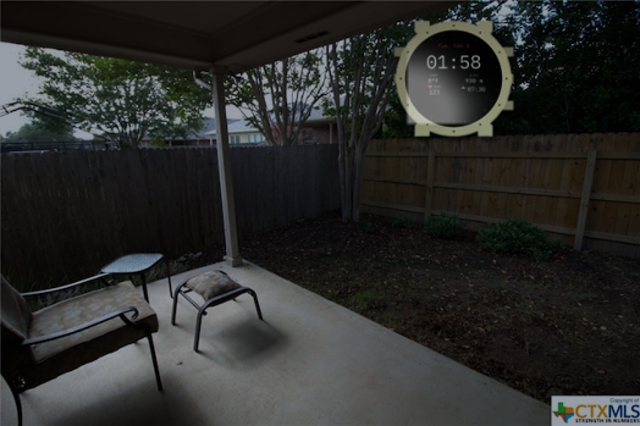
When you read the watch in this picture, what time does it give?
1:58
